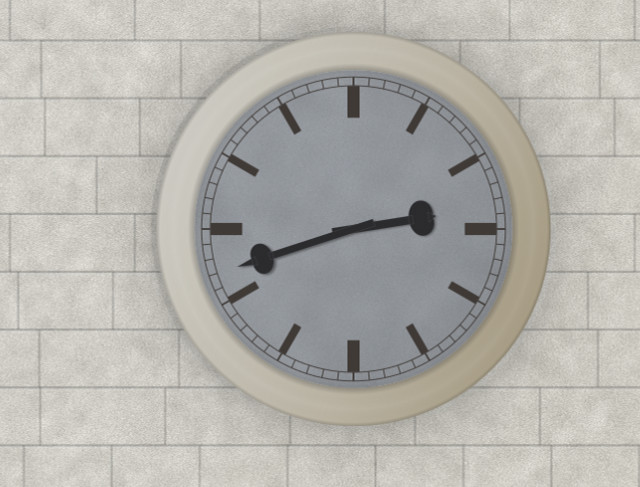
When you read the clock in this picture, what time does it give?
2:42
